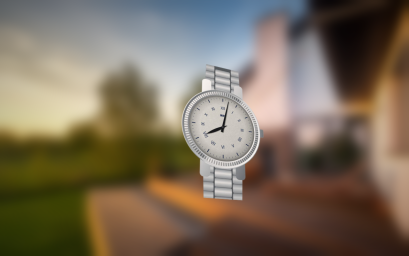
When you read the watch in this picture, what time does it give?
8:02
